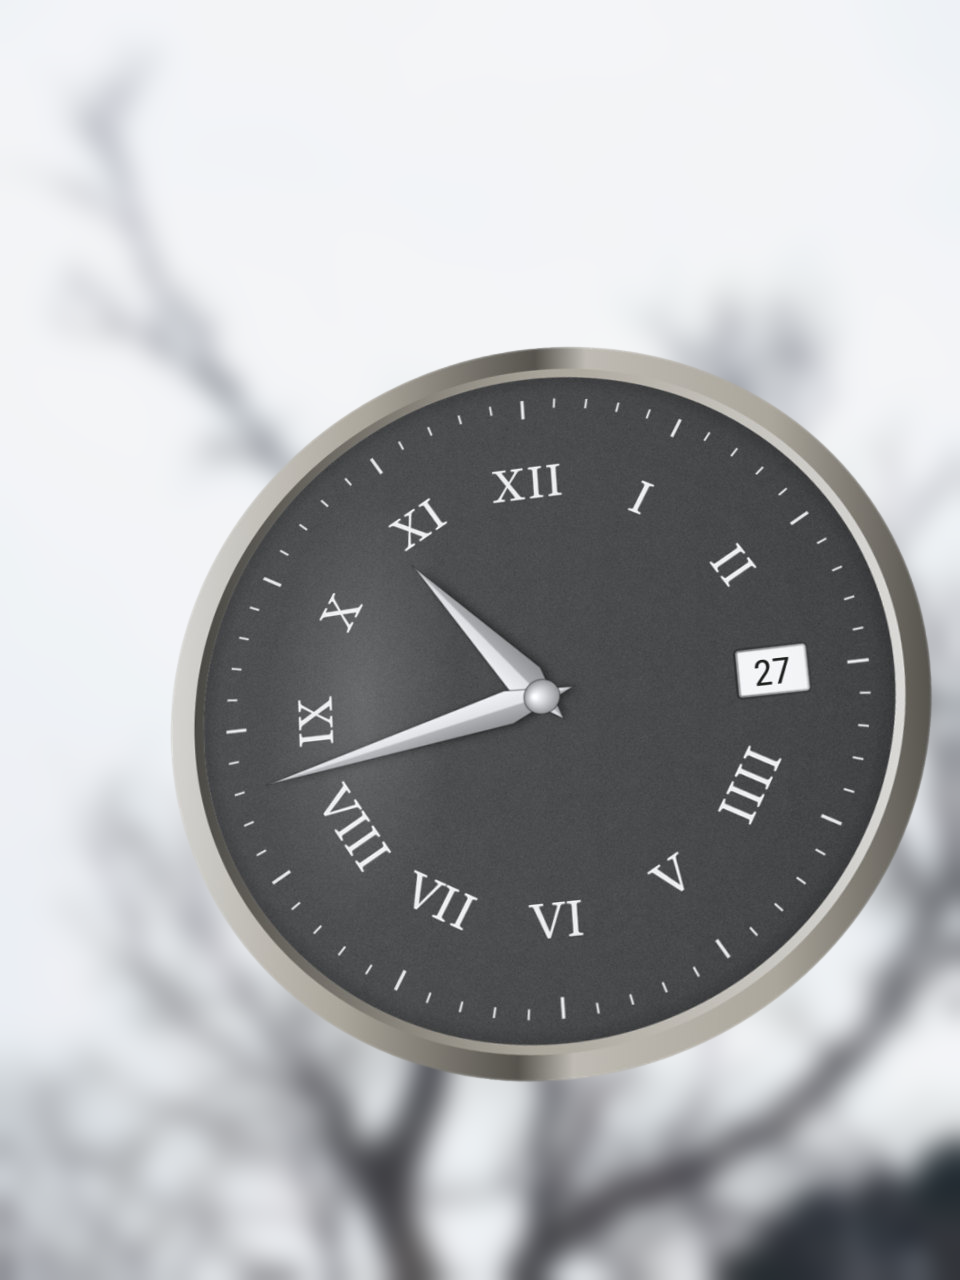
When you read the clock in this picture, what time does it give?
10:43
